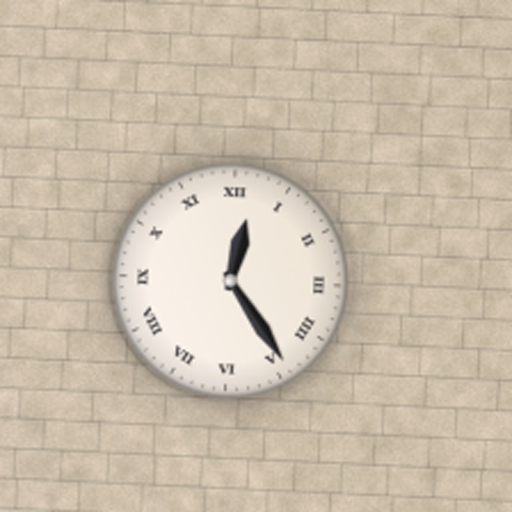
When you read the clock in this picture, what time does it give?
12:24
